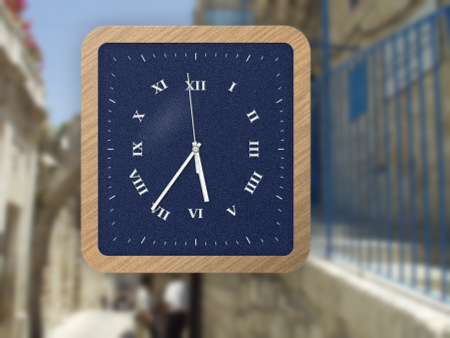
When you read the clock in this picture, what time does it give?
5:35:59
